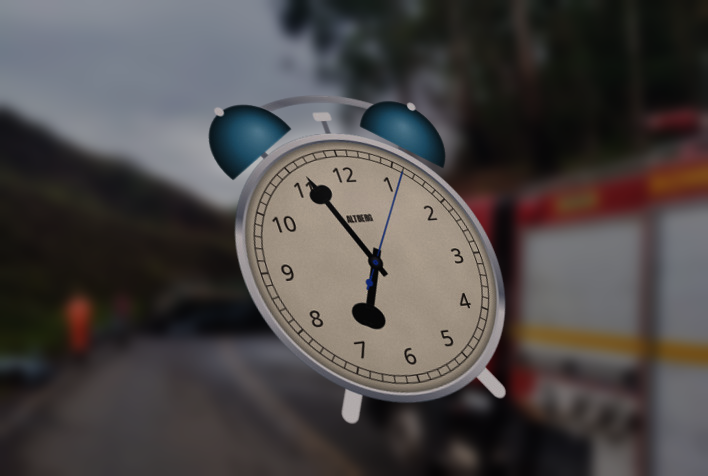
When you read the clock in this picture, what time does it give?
6:56:06
